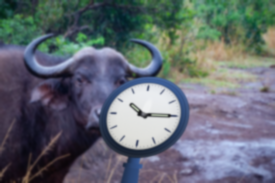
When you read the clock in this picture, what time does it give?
10:15
